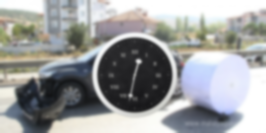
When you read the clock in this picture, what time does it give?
12:32
